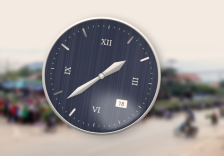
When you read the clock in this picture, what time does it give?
1:38
